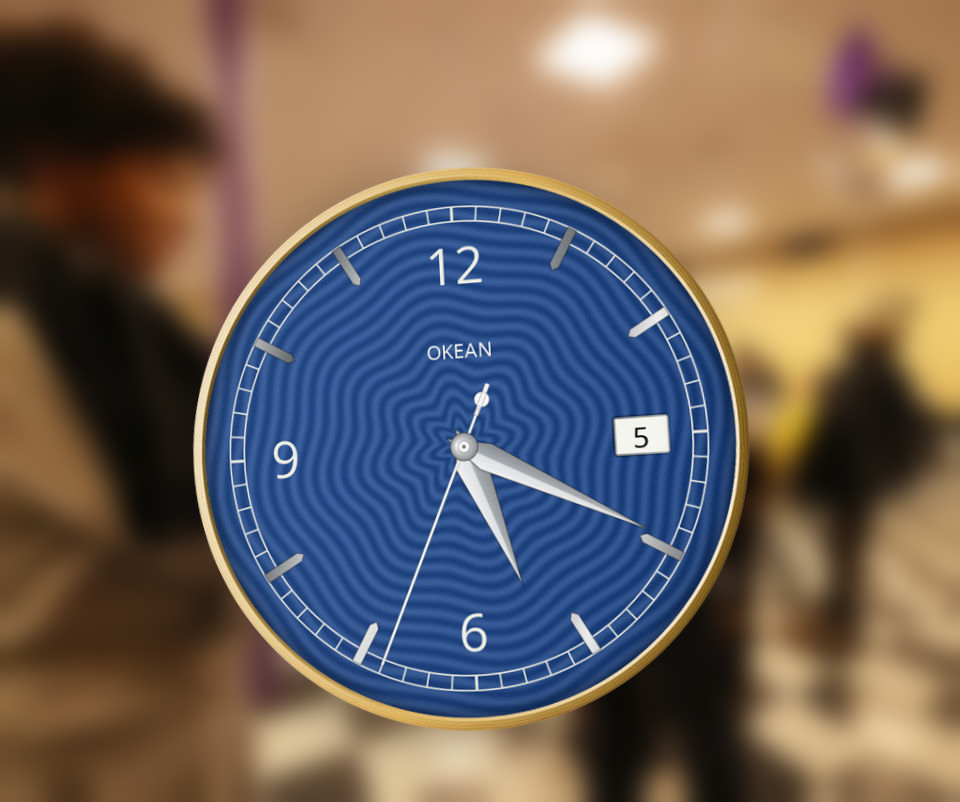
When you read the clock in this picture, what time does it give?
5:19:34
